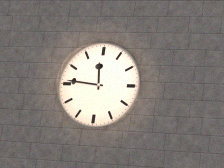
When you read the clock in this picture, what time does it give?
11:46
